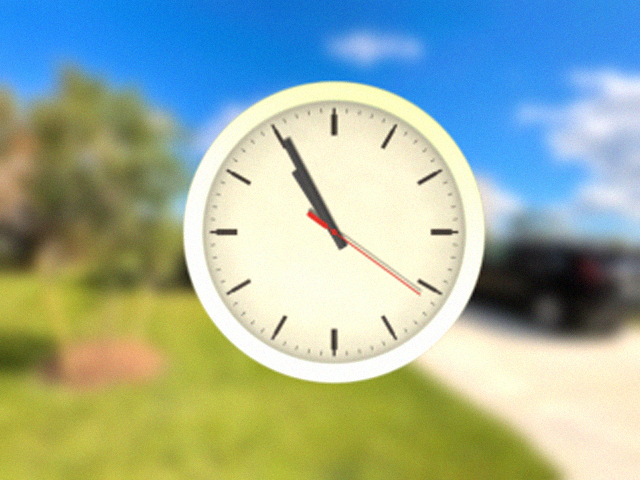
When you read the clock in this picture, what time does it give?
10:55:21
